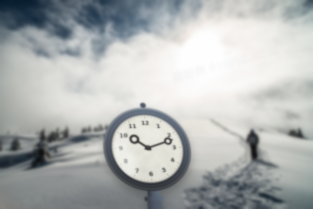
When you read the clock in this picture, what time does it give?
10:12
